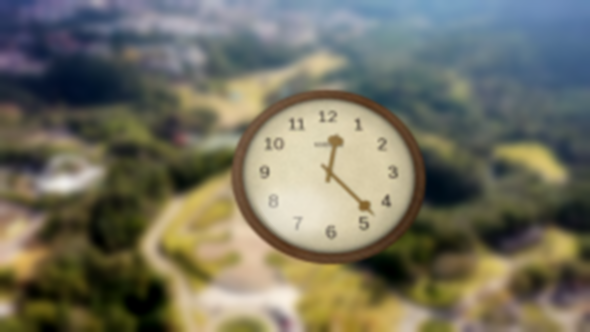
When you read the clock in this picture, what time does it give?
12:23
